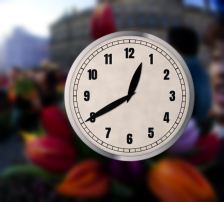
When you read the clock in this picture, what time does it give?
12:40
